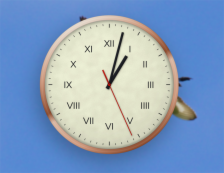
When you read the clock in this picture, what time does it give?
1:02:26
